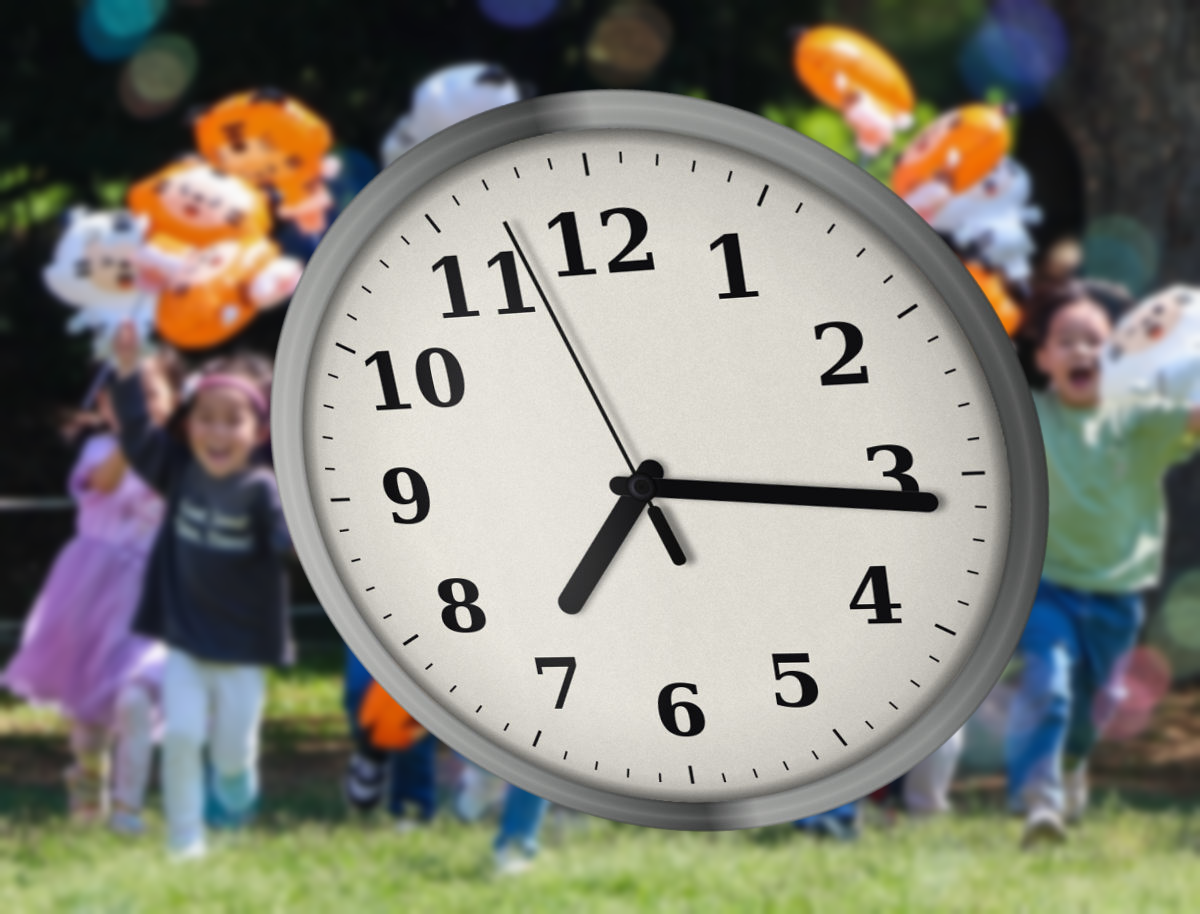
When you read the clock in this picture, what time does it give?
7:15:57
